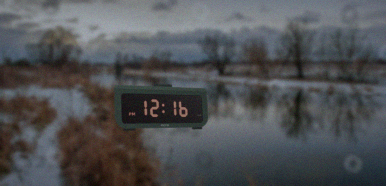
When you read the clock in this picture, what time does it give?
12:16
